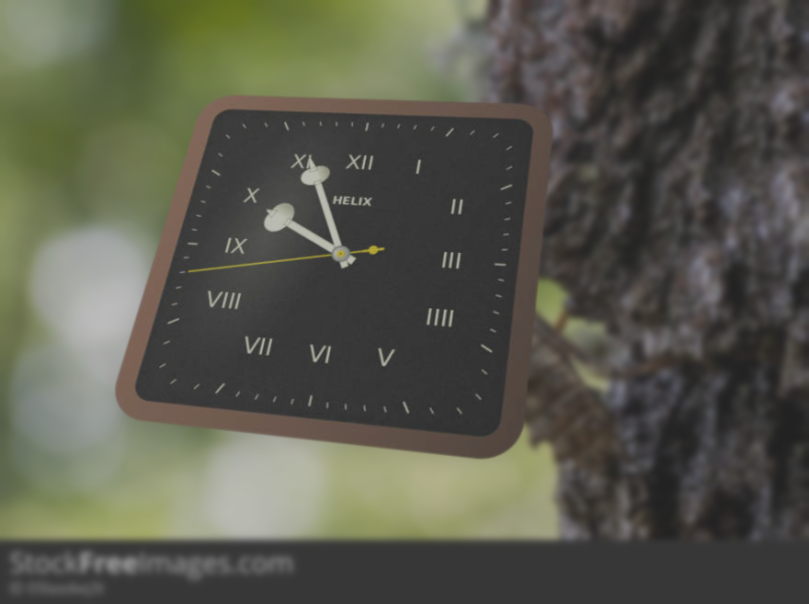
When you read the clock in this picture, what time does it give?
9:55:43
